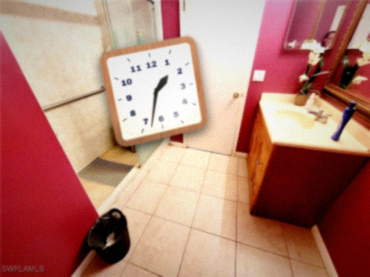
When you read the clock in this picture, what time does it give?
1:33
